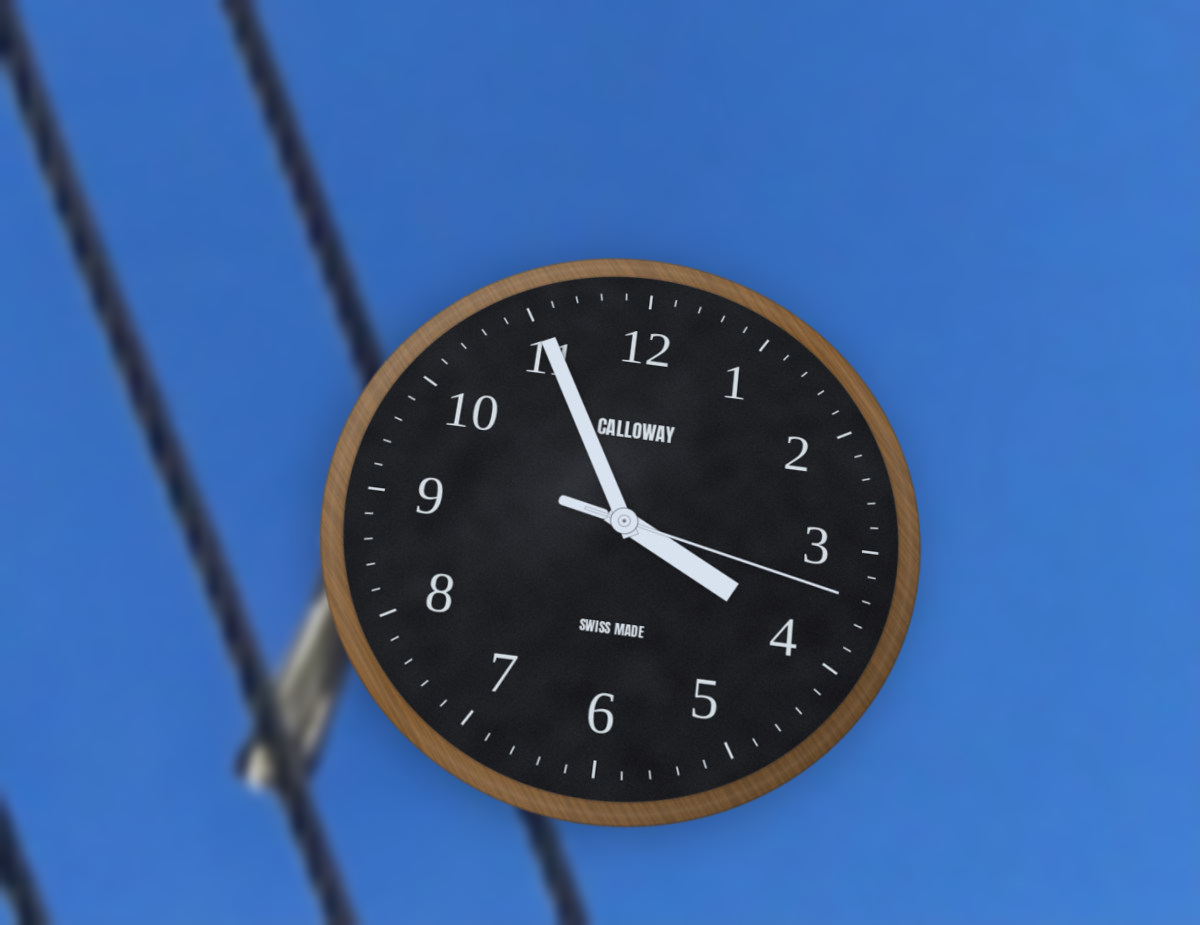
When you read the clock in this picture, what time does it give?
3:55:17
